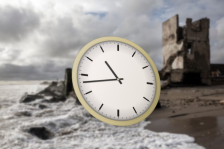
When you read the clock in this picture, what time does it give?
10:43
